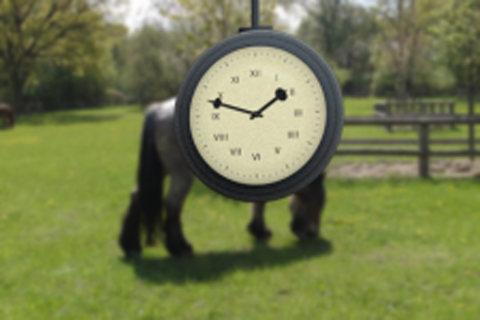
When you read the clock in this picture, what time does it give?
1:48
